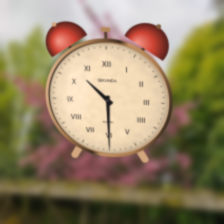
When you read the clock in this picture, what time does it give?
10:30
